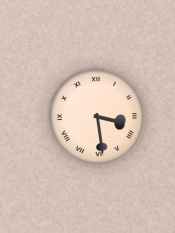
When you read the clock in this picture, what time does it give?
3:29
